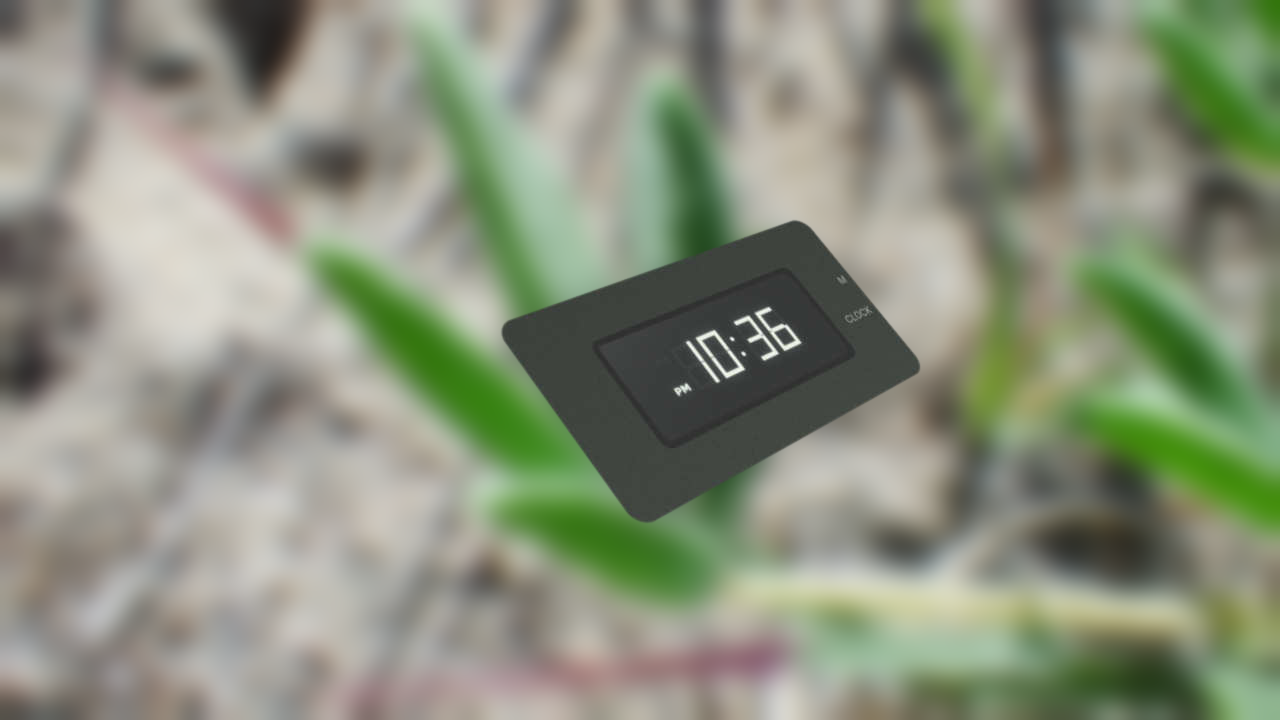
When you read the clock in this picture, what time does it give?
10:36
